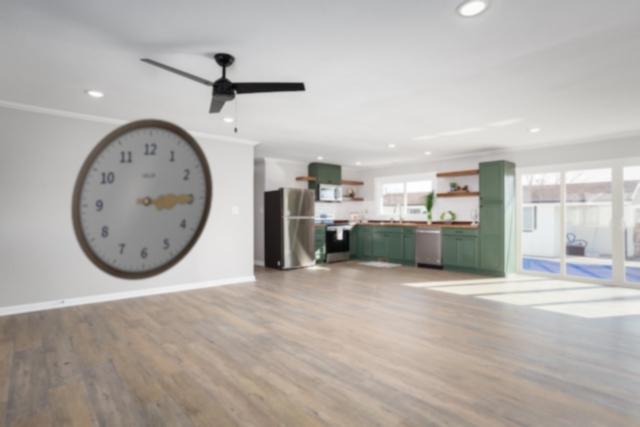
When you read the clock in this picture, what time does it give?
3:15
